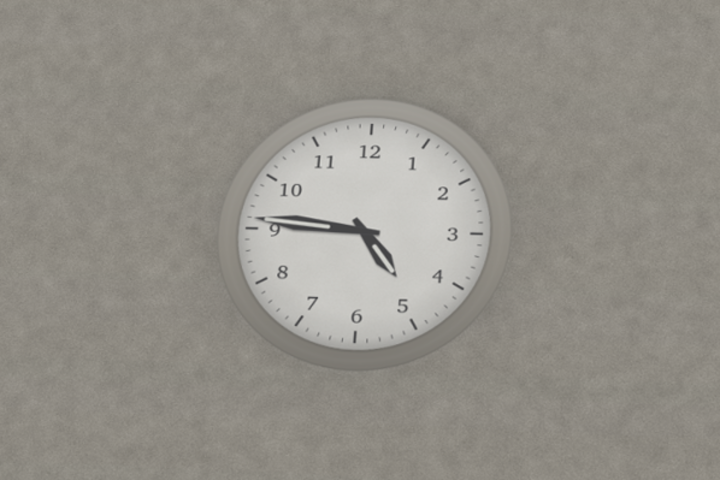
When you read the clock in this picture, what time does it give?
4:46
